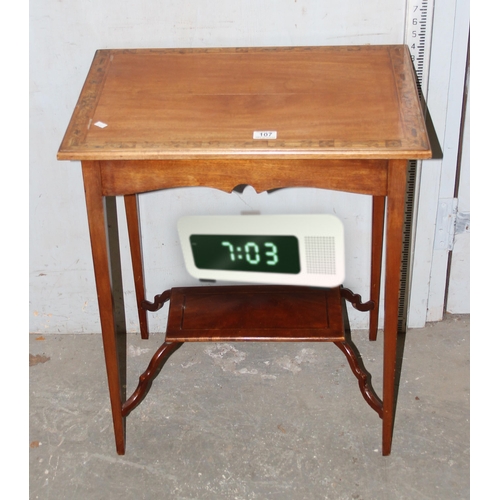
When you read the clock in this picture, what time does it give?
7:03
